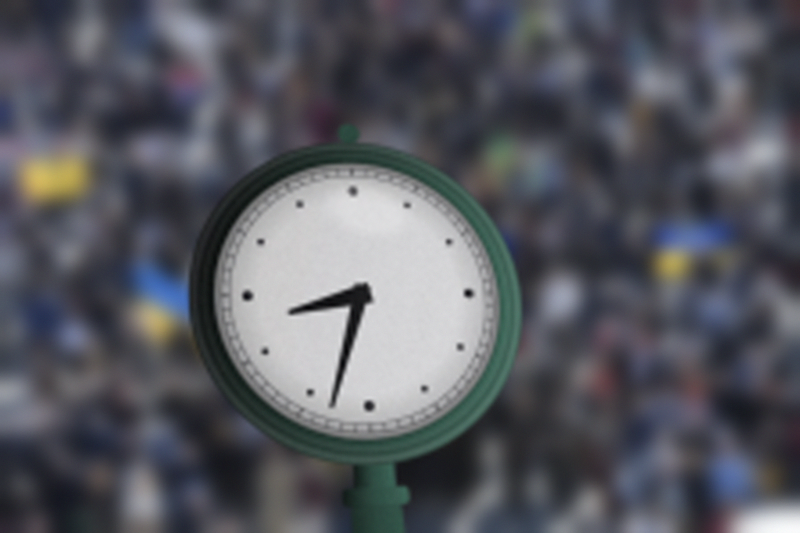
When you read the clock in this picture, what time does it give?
8:33
